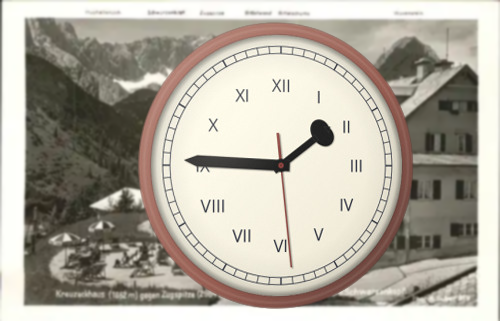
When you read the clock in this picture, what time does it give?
1:45:29
